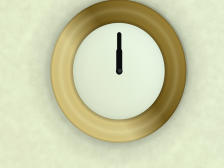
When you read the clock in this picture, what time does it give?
12:00
